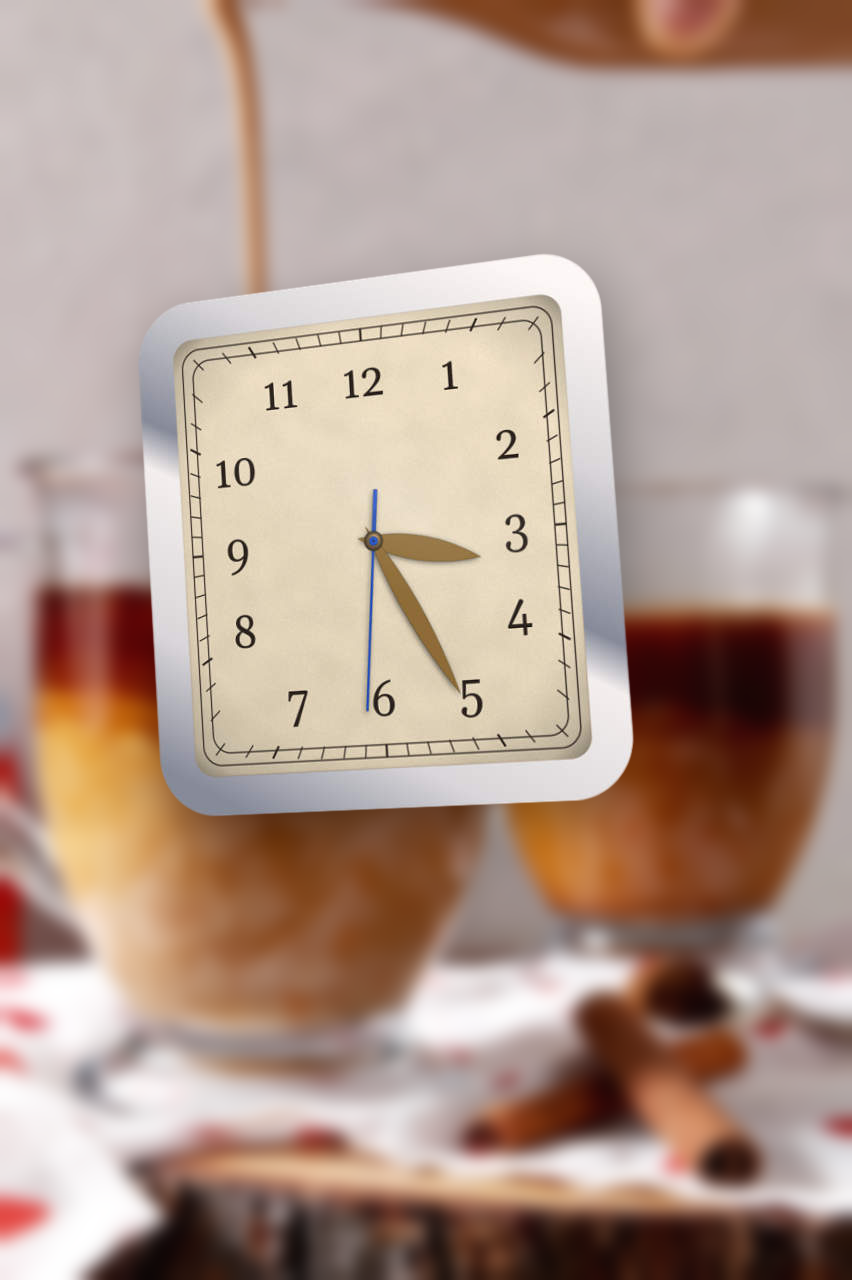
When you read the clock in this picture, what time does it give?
3:25:31
